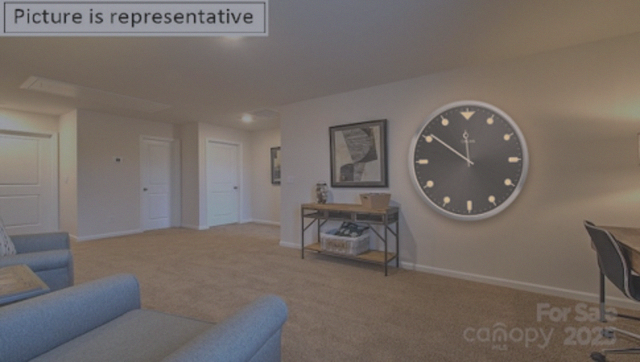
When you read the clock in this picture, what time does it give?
11:51
